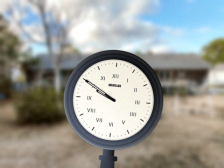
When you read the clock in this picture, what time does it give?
9:50
